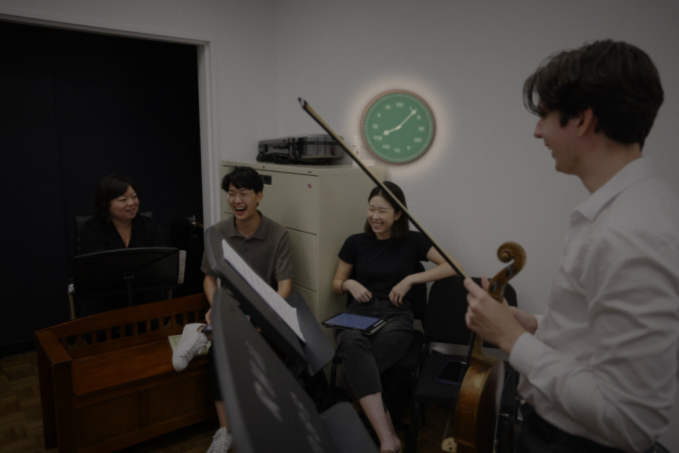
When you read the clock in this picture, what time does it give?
8:07
